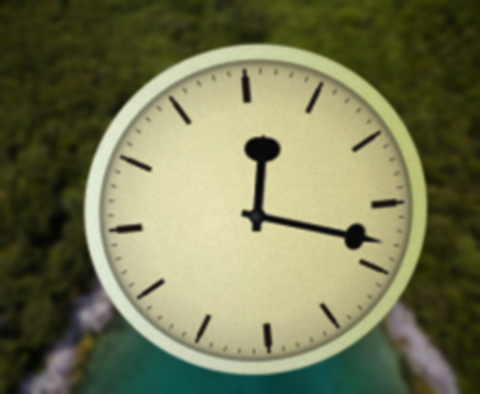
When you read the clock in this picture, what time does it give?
12:18
